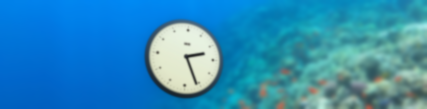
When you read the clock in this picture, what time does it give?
2:26
